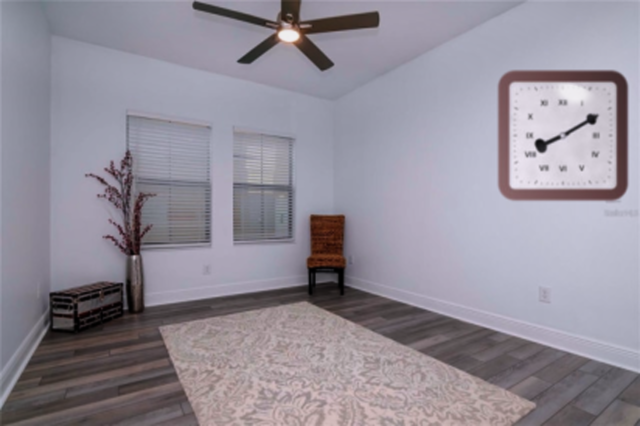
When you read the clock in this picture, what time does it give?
8:10
